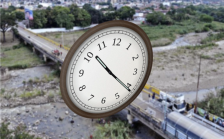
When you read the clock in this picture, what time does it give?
10:21
